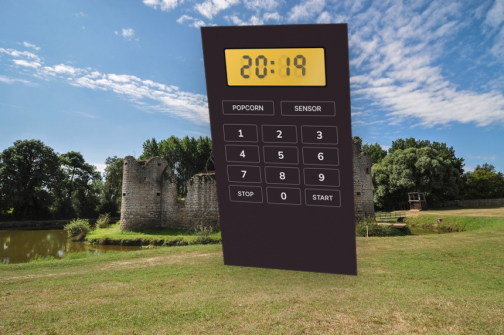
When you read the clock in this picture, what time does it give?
20:19
